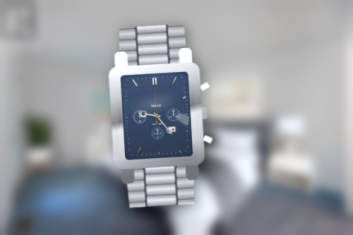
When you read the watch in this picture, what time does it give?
9:24
